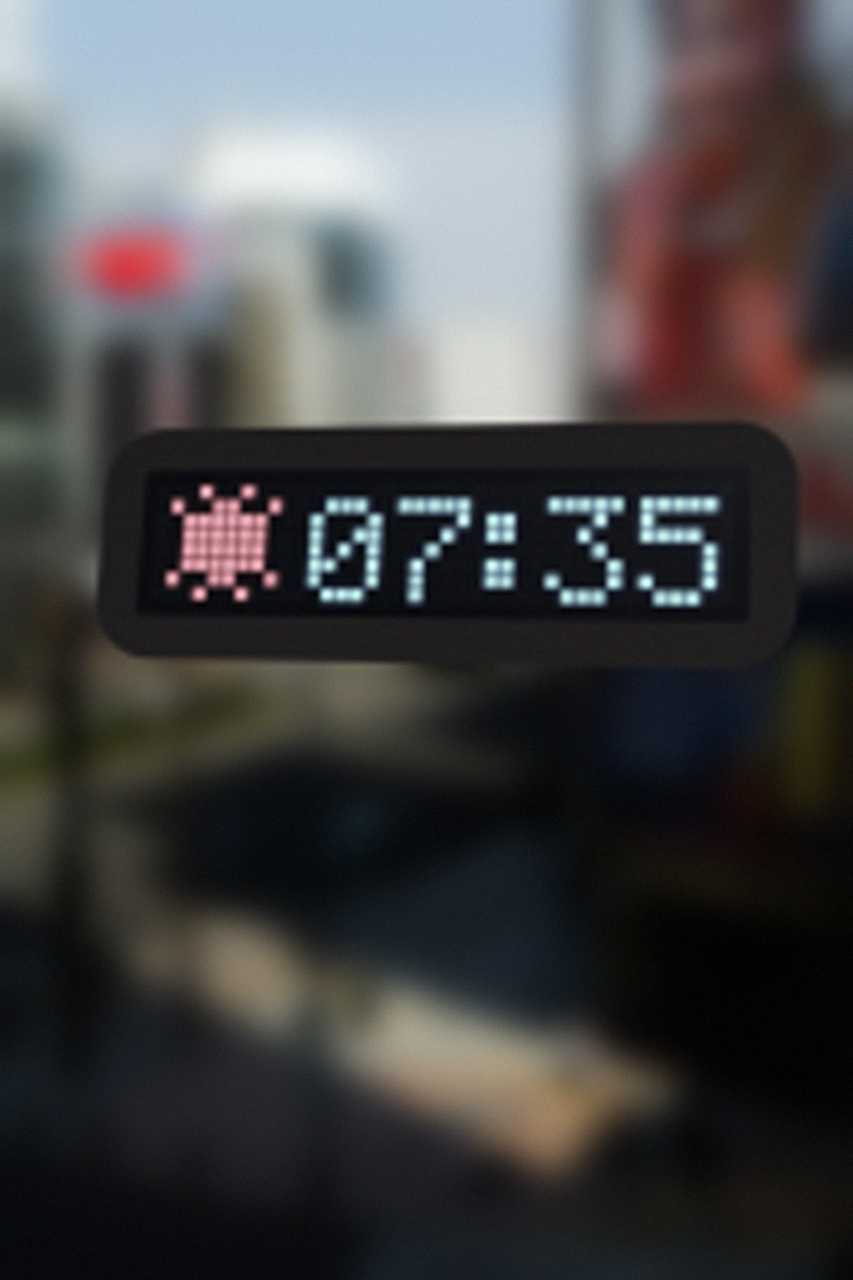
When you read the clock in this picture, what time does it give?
7:35
